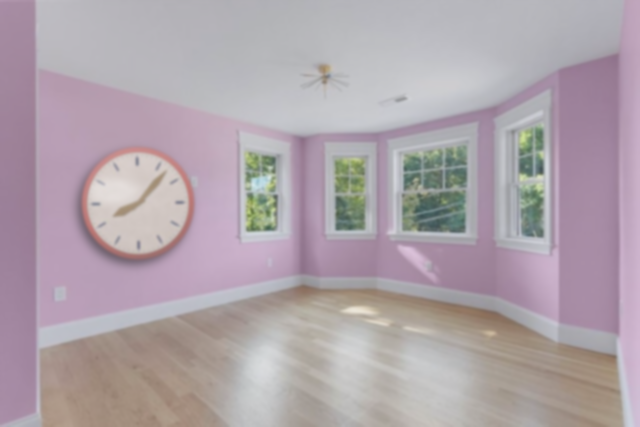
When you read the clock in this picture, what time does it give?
8:07
